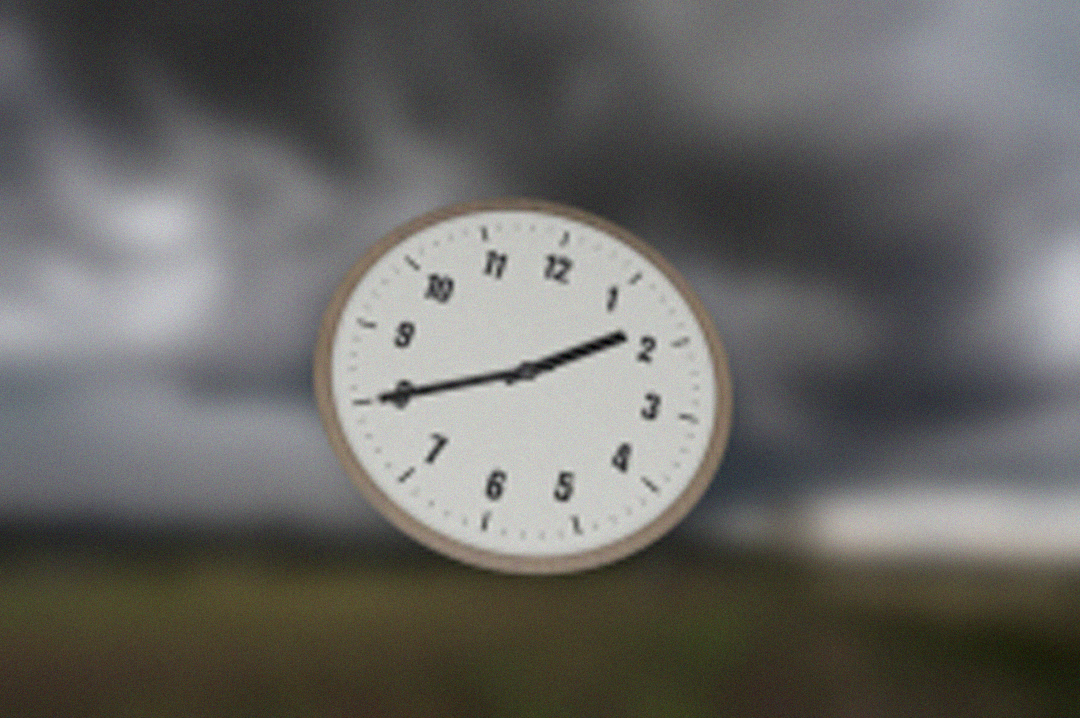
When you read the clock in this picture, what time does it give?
1:40
